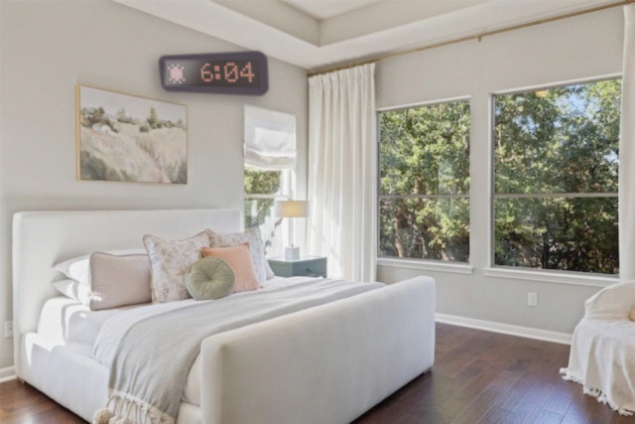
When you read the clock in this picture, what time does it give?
6:04
